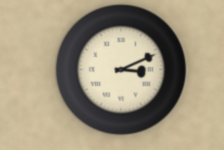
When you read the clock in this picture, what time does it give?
3:11
